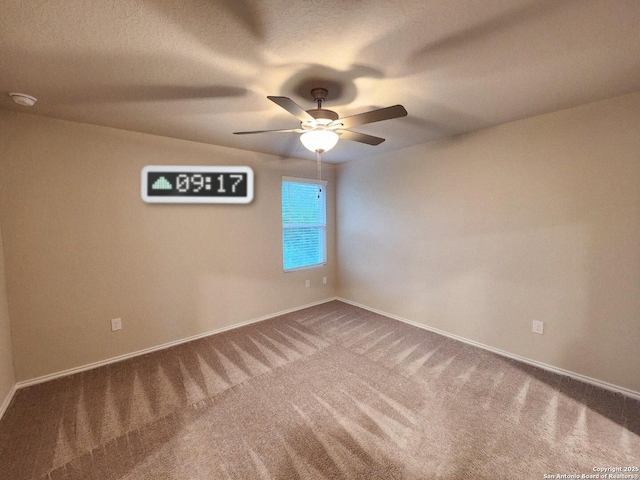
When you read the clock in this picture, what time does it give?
9:17
